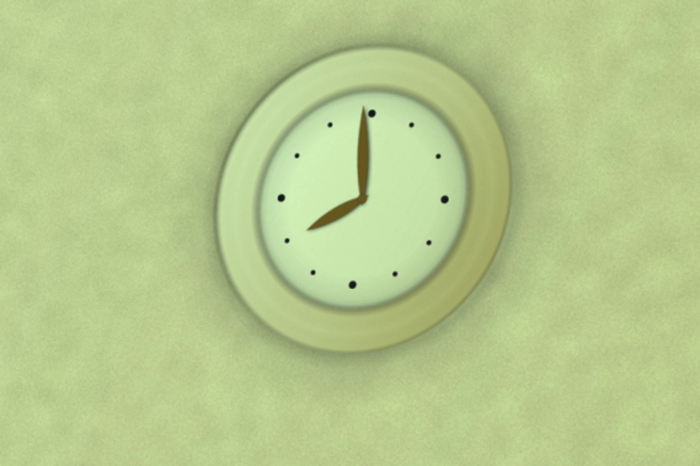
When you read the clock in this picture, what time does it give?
7:59
